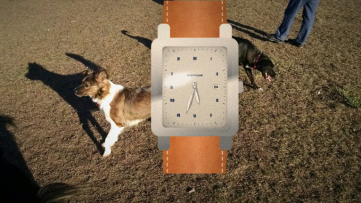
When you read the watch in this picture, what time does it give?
5:33
